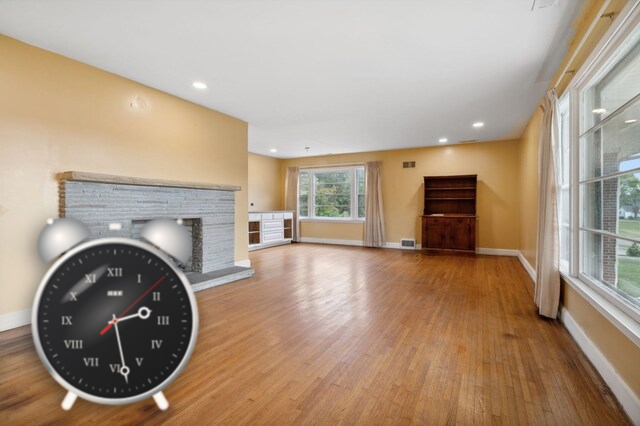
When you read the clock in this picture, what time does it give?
2:28:08
